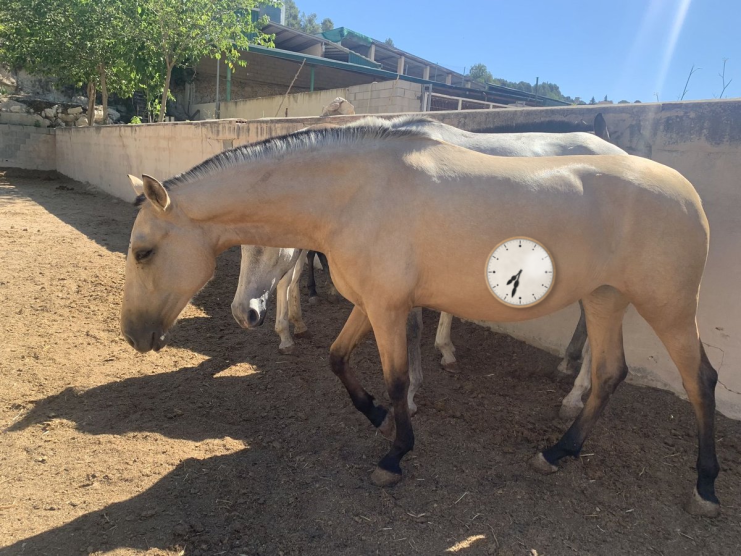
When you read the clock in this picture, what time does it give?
7:33
